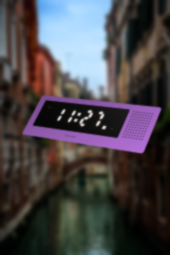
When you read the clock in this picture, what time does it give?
11:27
